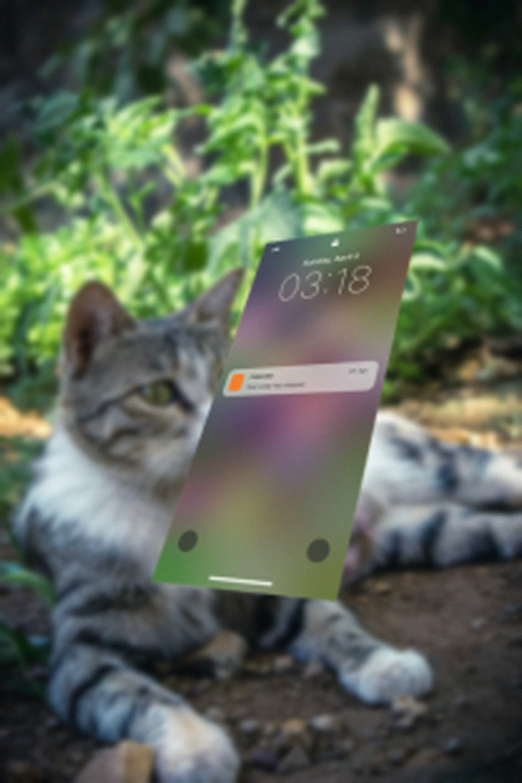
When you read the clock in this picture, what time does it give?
3:18
